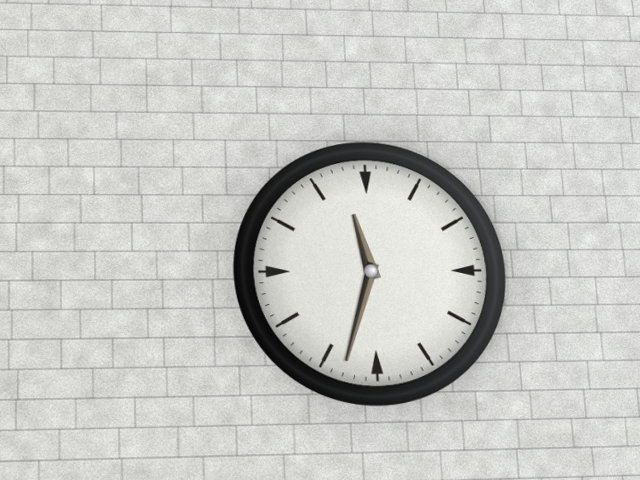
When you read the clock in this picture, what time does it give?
11:33
